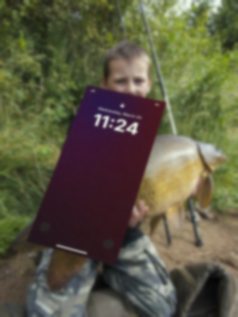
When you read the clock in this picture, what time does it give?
11:24
